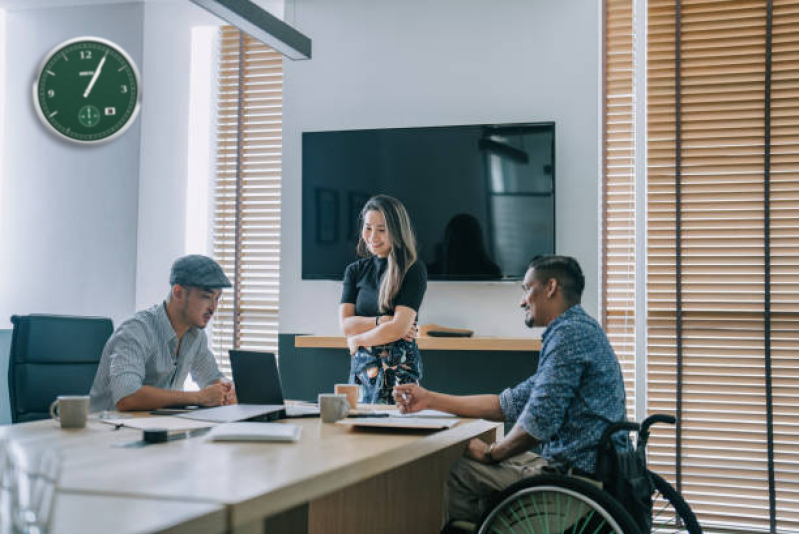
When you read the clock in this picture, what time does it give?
1:05
